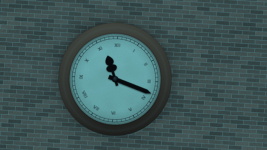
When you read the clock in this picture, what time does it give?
11:18
